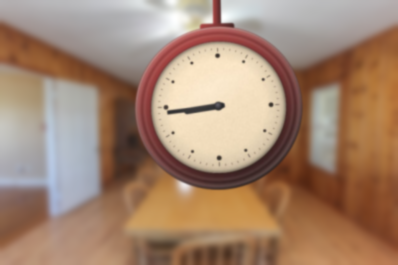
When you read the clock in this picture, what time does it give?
8:44
